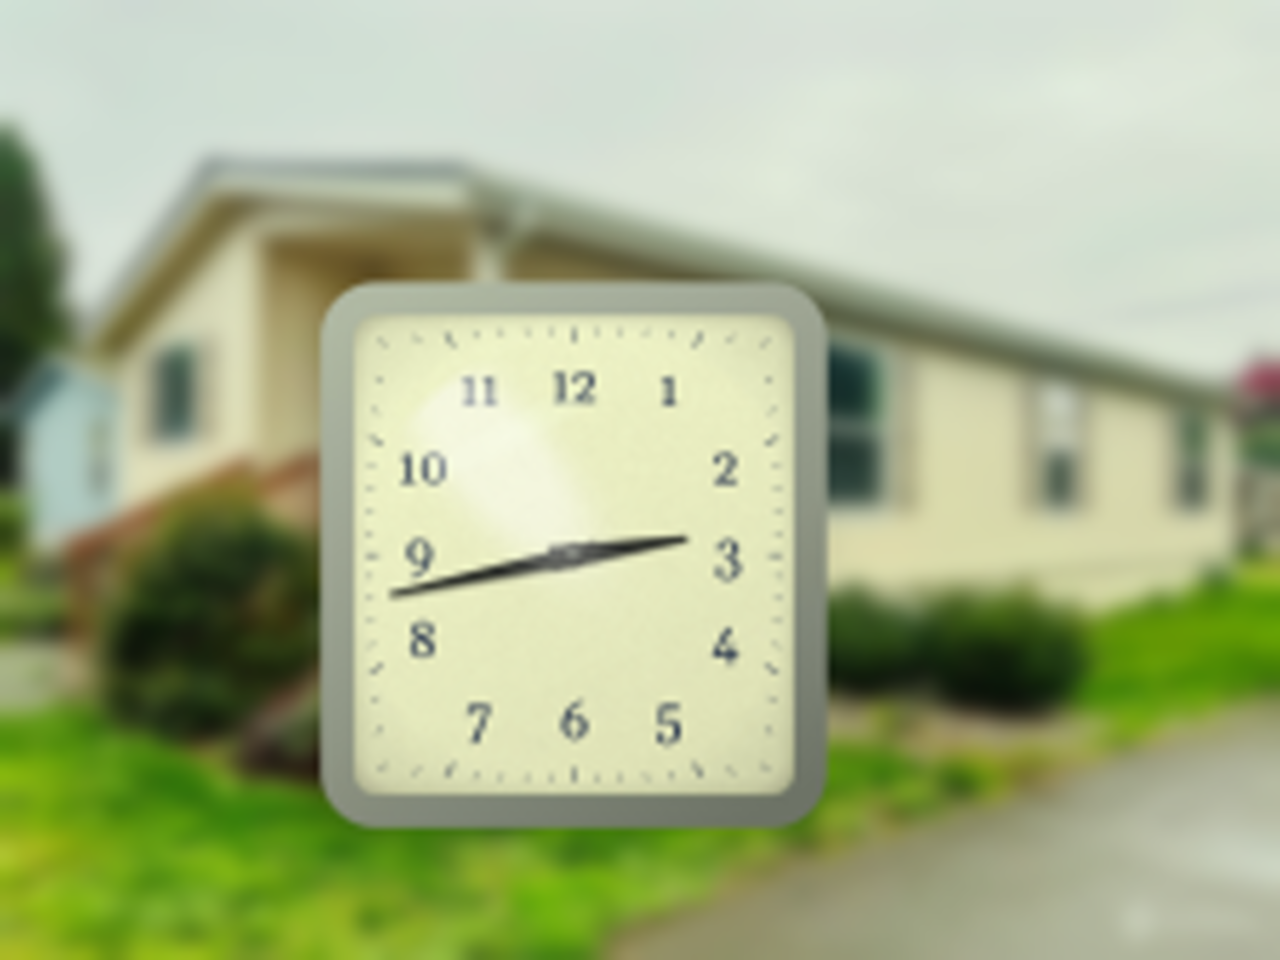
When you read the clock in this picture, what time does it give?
2:43
